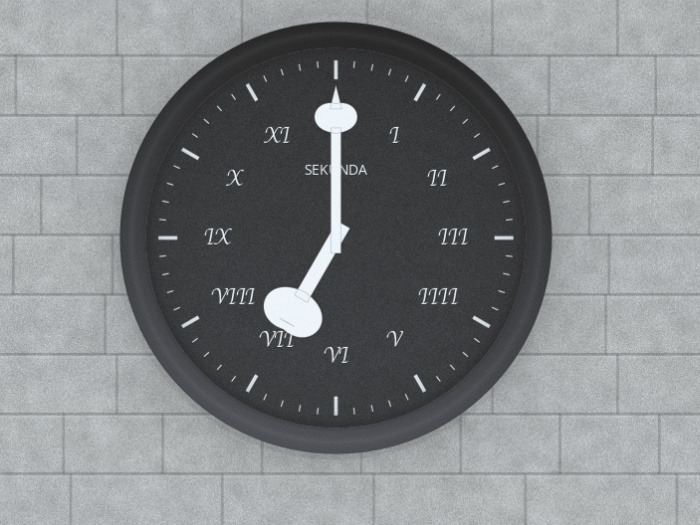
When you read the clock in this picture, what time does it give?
7:00
